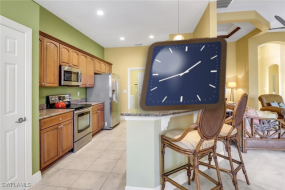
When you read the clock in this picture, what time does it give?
1:42
